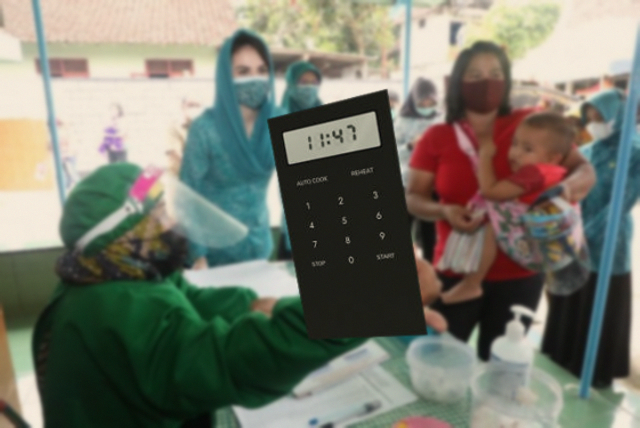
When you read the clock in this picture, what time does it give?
11:47
